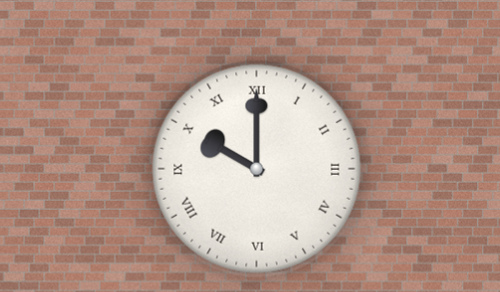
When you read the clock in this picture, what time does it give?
10:00
